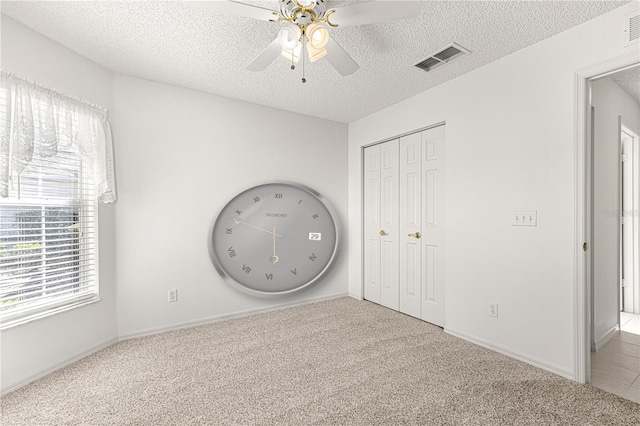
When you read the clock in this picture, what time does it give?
5:48
